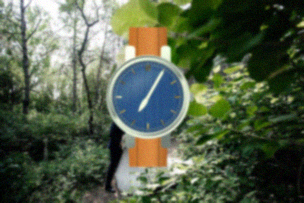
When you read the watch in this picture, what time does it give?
7:05
